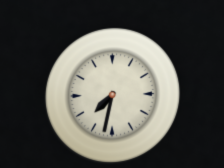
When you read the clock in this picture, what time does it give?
7:32
